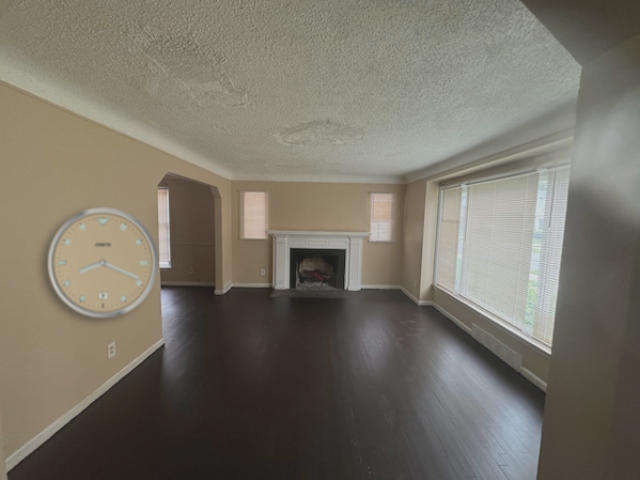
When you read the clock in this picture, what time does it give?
8:19
